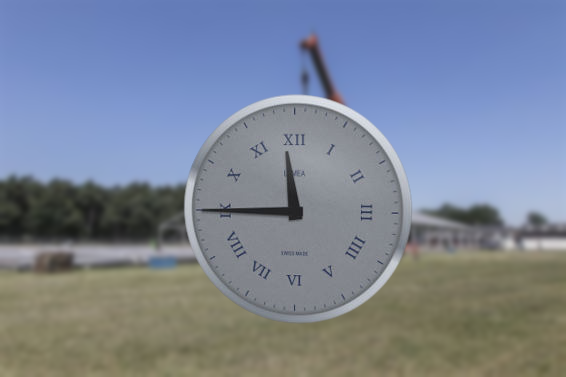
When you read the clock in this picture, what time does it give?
11:45
